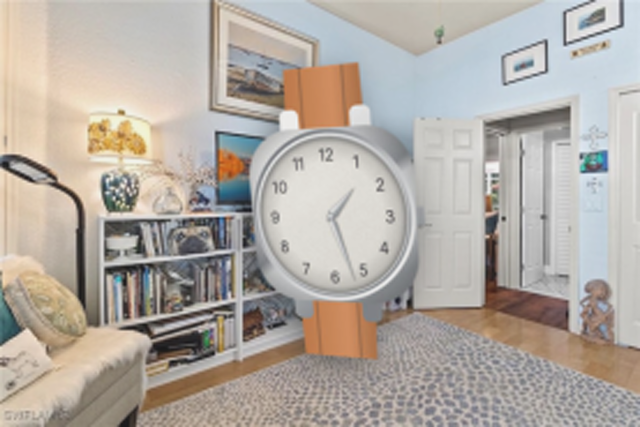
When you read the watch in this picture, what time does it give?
1:27
